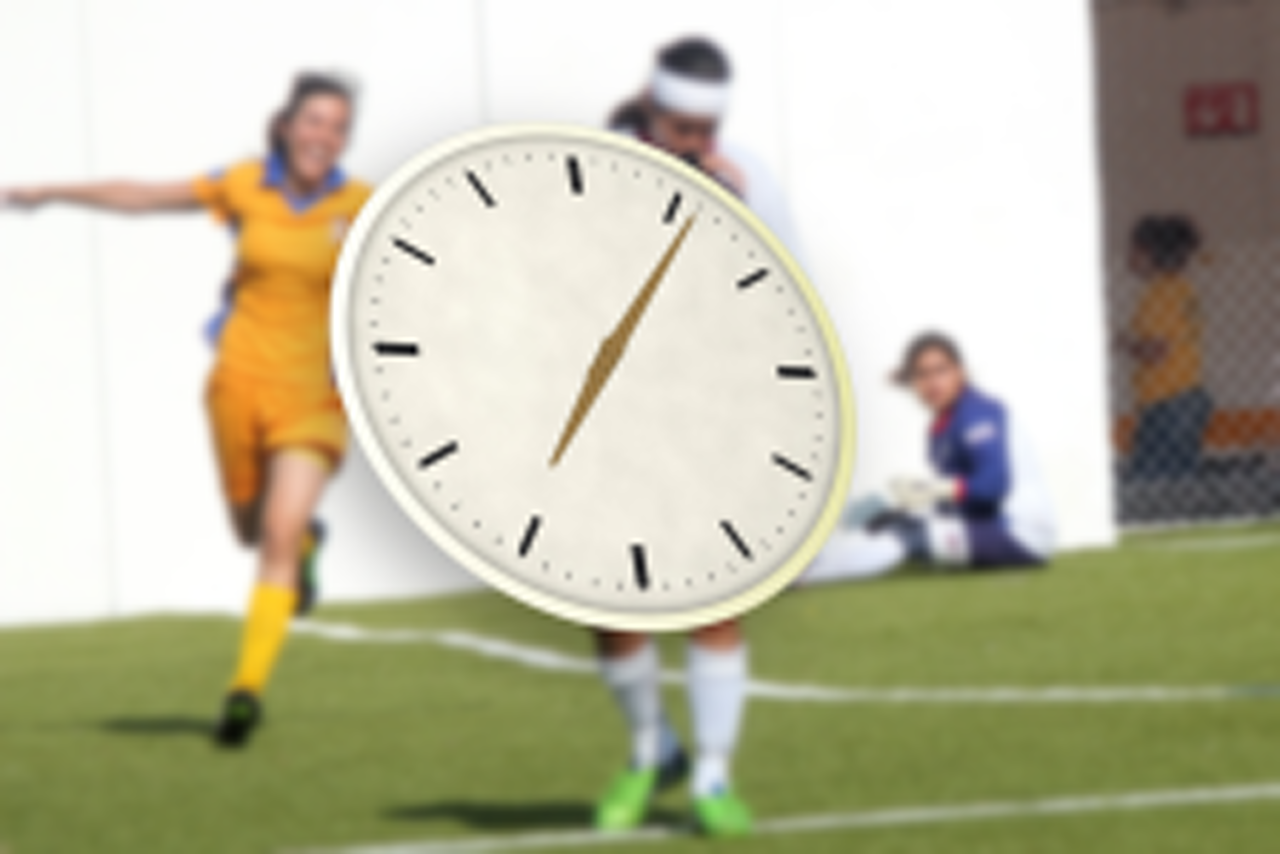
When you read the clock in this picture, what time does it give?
7:06
